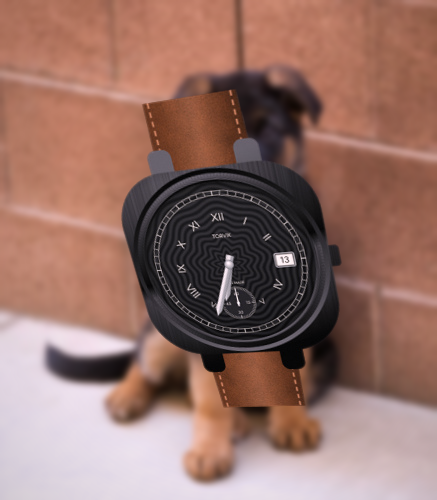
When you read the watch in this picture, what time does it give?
6:34
